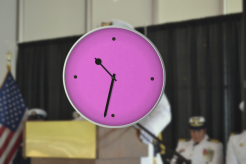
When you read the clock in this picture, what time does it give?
10:32
